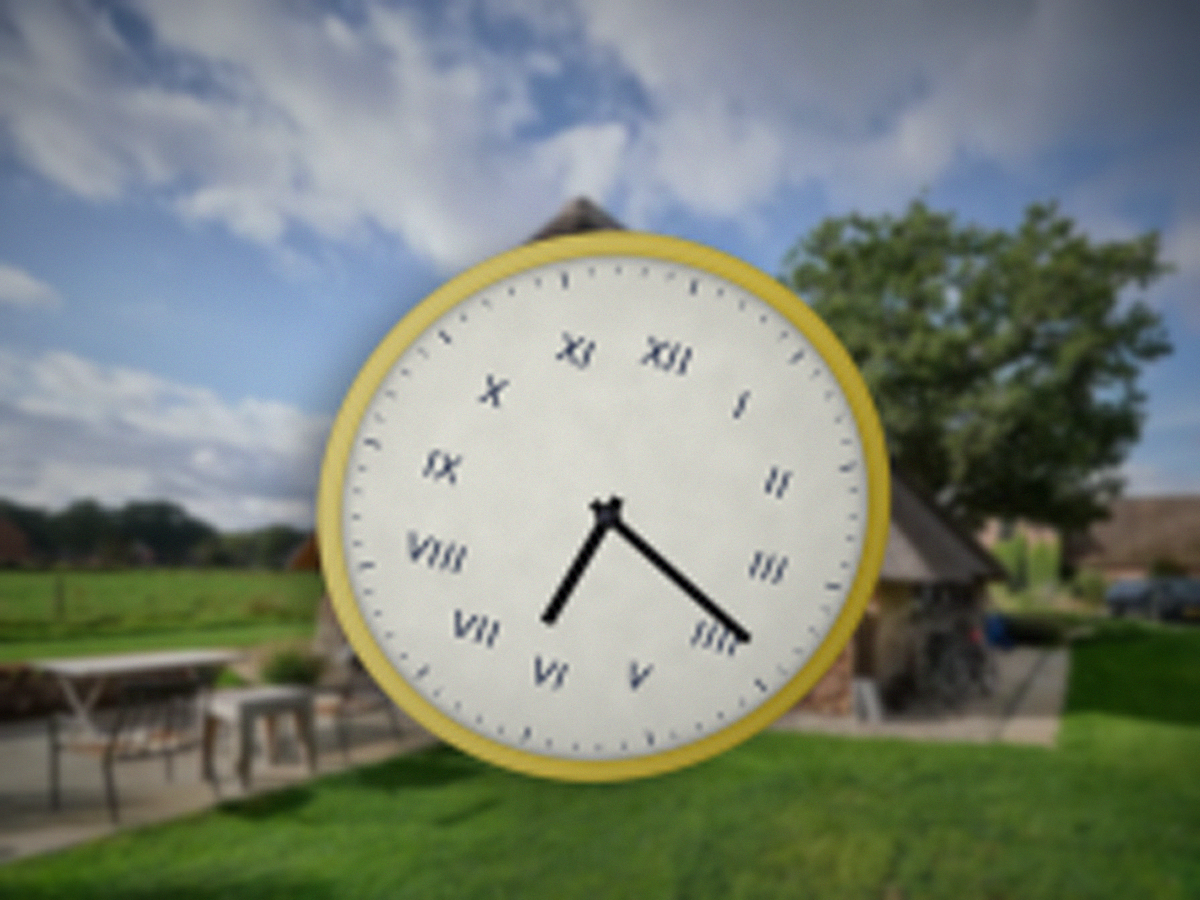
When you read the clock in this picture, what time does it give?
6:19
